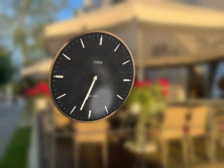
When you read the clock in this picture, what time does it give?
6:33
